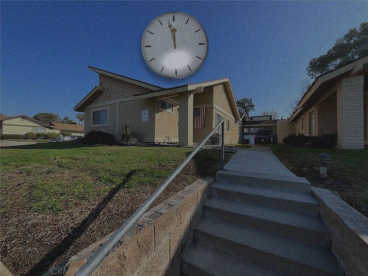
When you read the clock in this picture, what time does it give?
11:58
